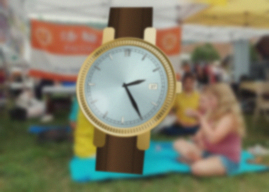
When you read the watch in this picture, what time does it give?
2:25
